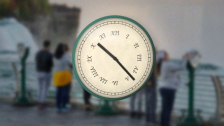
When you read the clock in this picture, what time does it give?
10:23
